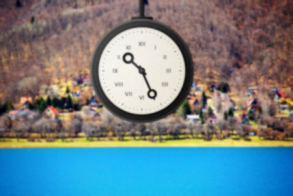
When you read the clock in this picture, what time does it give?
10:26
